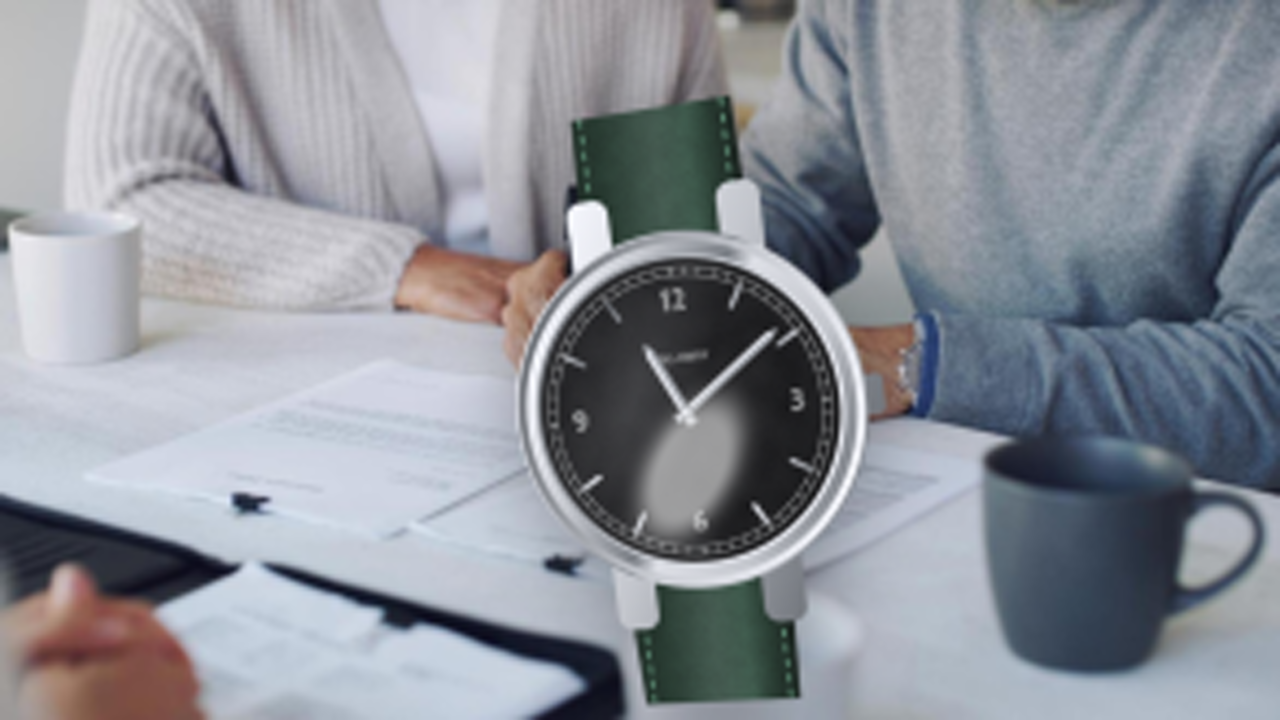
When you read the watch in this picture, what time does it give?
11:09
